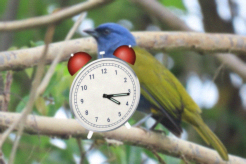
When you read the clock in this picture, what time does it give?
4:16
